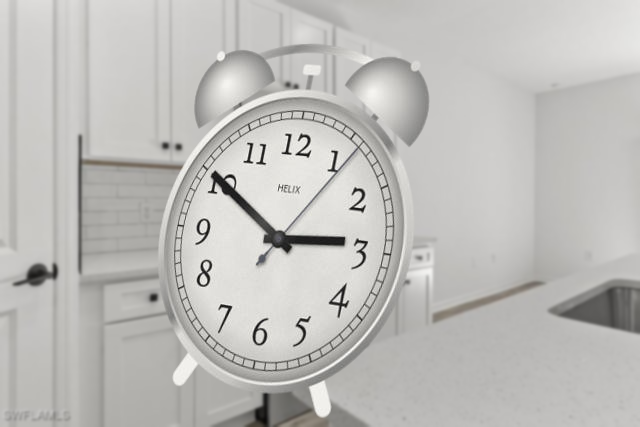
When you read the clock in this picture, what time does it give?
2:50:06
